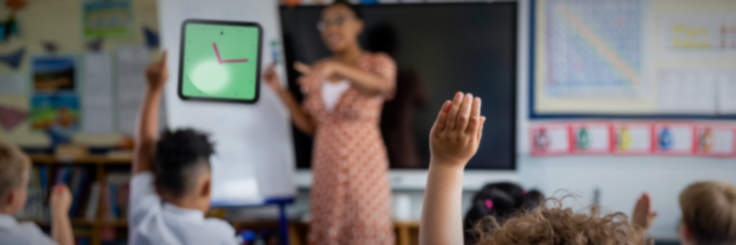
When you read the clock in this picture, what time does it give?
11:14
